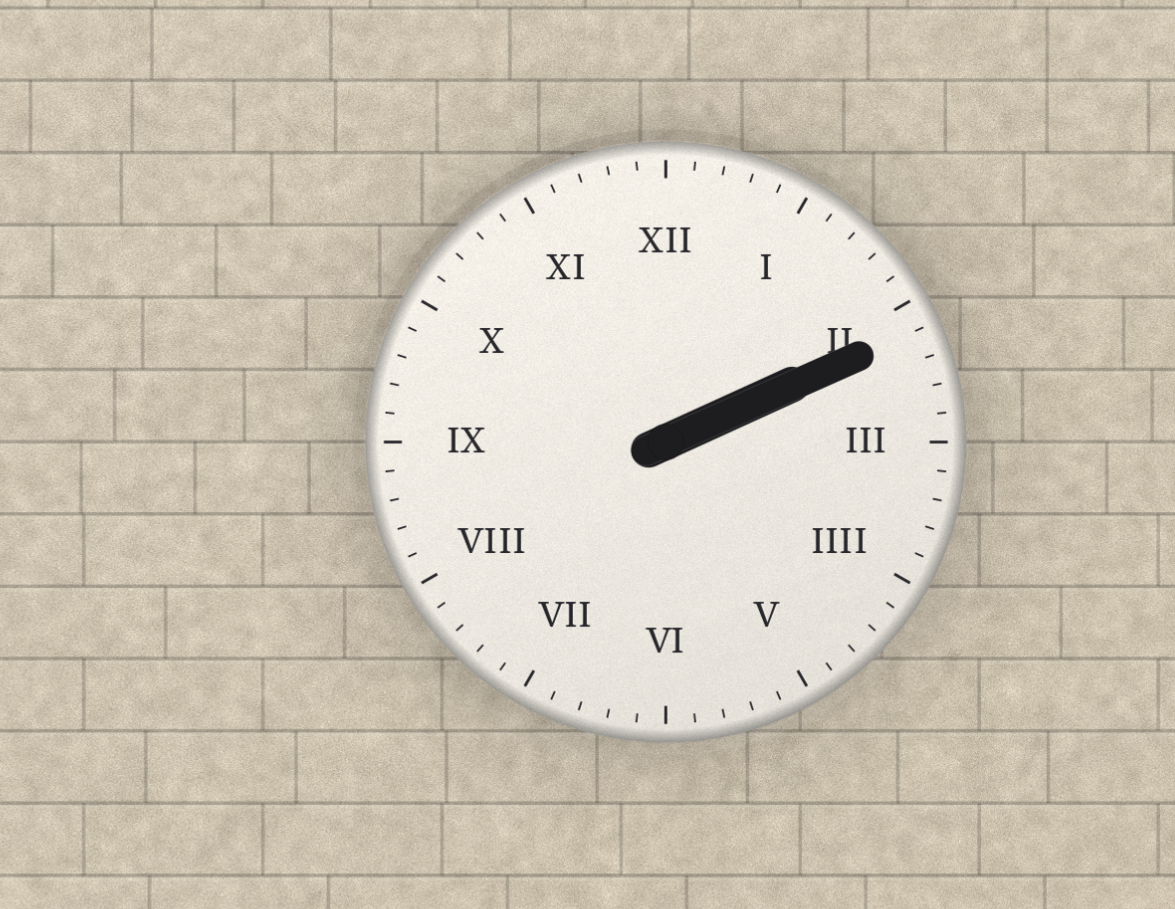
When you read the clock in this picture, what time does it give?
2:11
